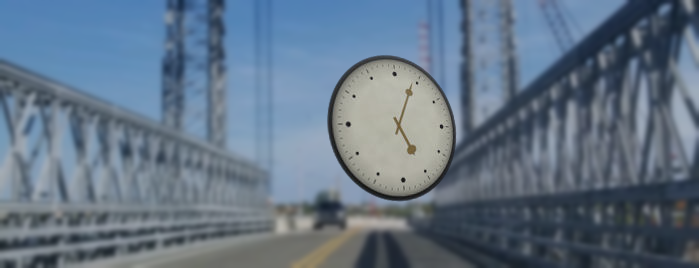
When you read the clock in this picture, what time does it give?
5:04
